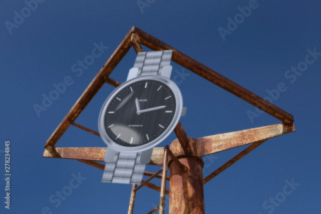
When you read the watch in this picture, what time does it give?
11:13
